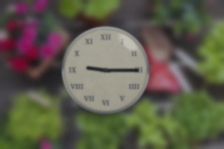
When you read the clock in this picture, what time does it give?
9:15
